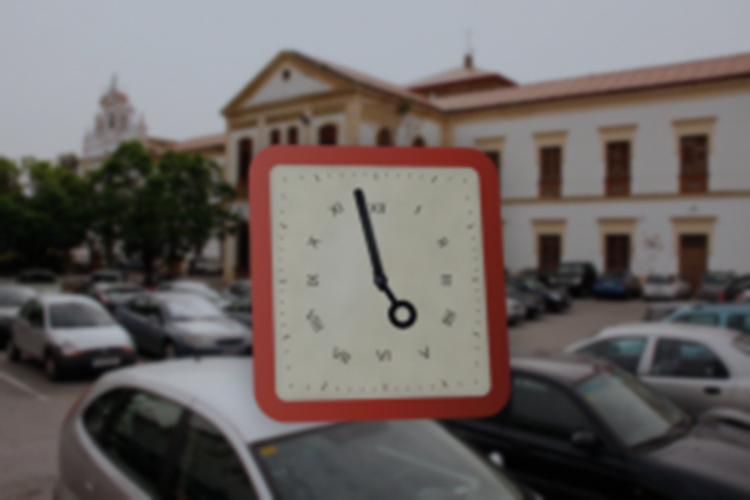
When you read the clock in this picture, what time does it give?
4:58
